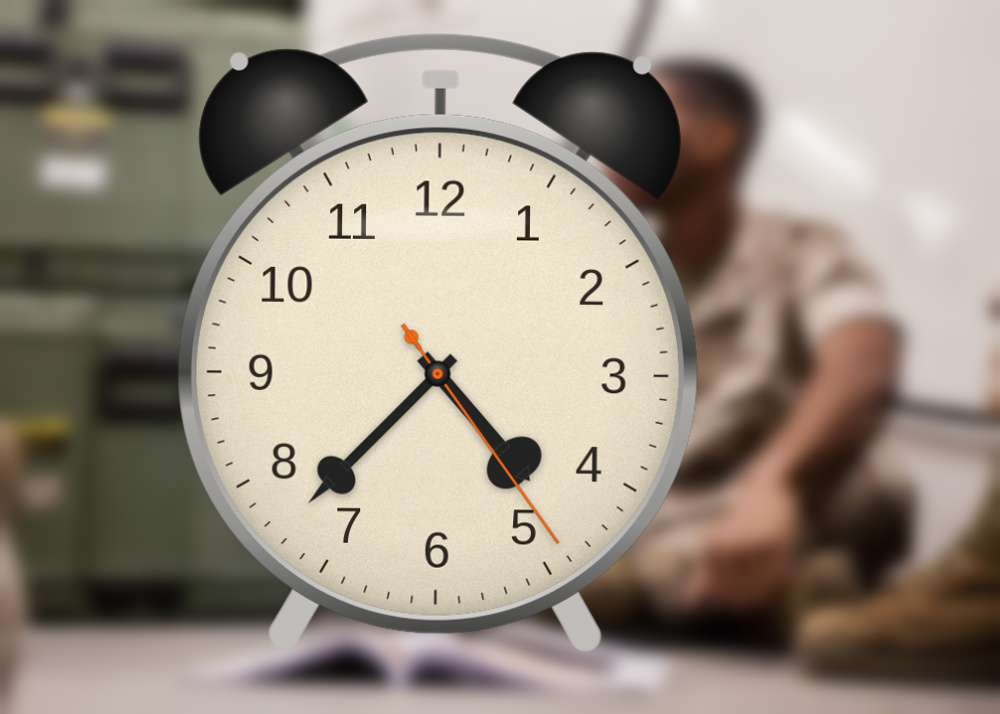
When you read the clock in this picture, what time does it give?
4:37:24
